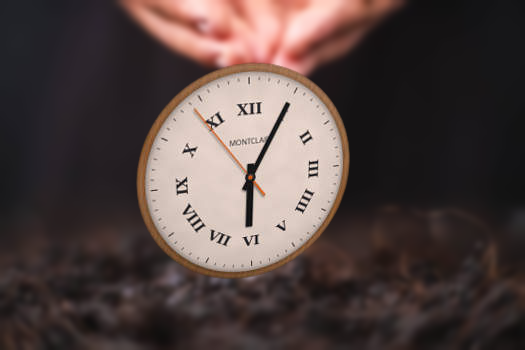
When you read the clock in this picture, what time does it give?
6:04:54
